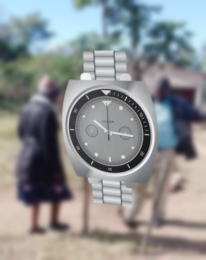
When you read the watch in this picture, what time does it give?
10:16
